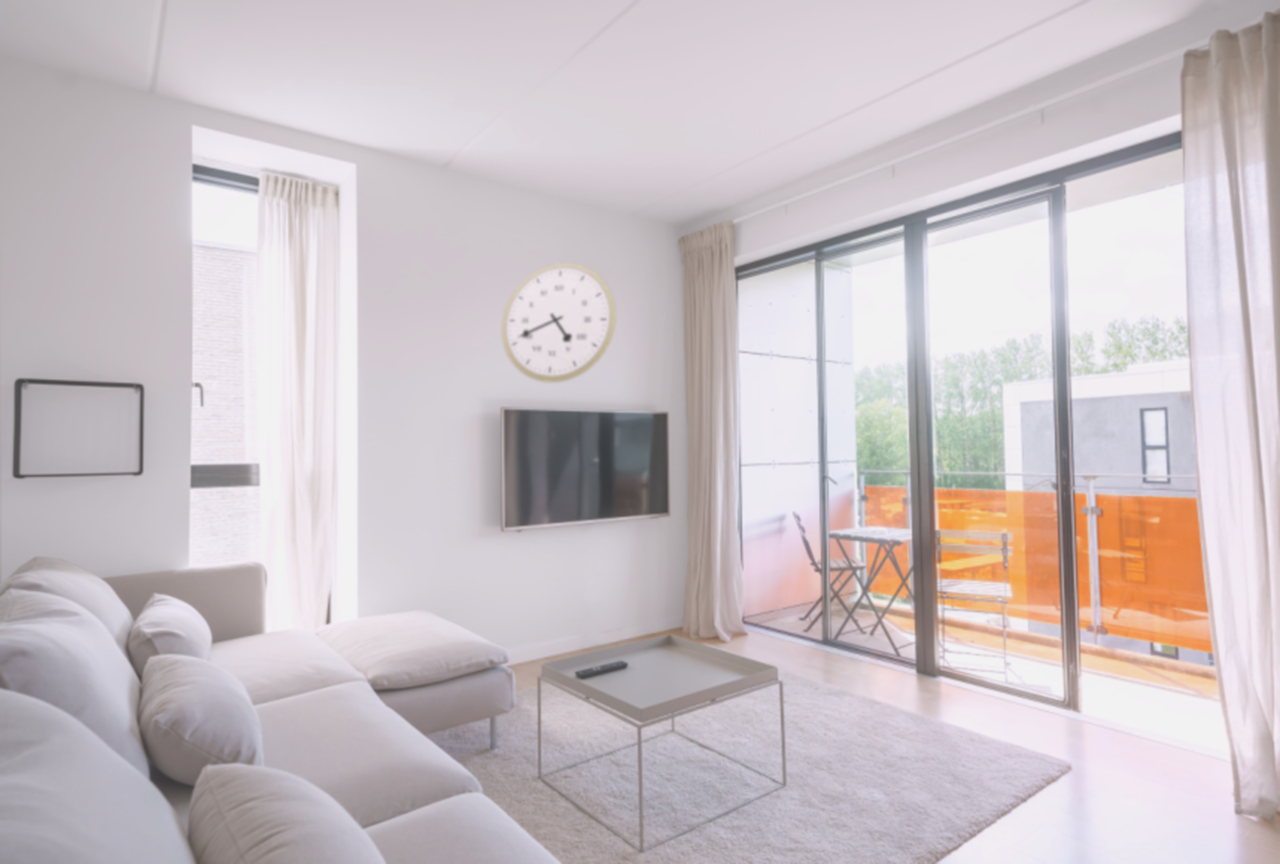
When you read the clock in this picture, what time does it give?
4:41
